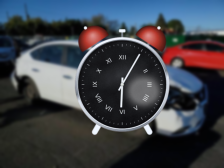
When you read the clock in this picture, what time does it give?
6:05
